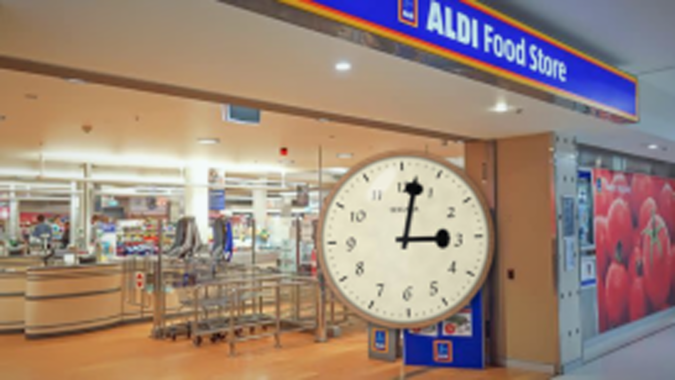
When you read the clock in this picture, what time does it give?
3:02
